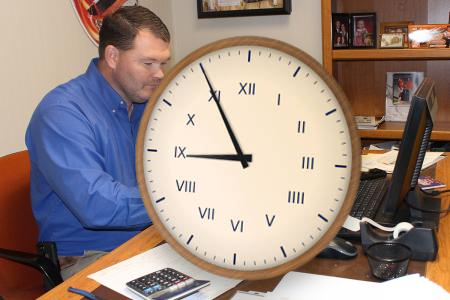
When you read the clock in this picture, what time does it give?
8:55
